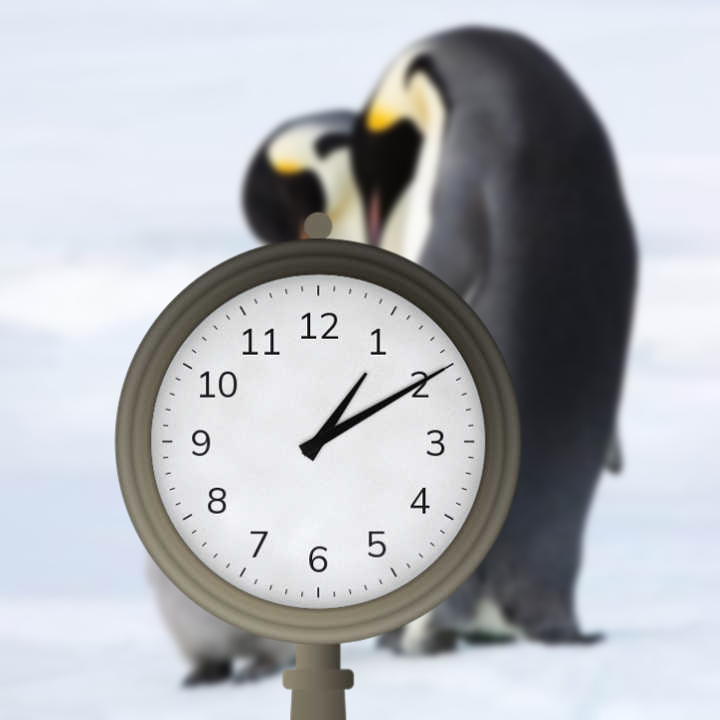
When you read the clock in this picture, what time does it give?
1:10
